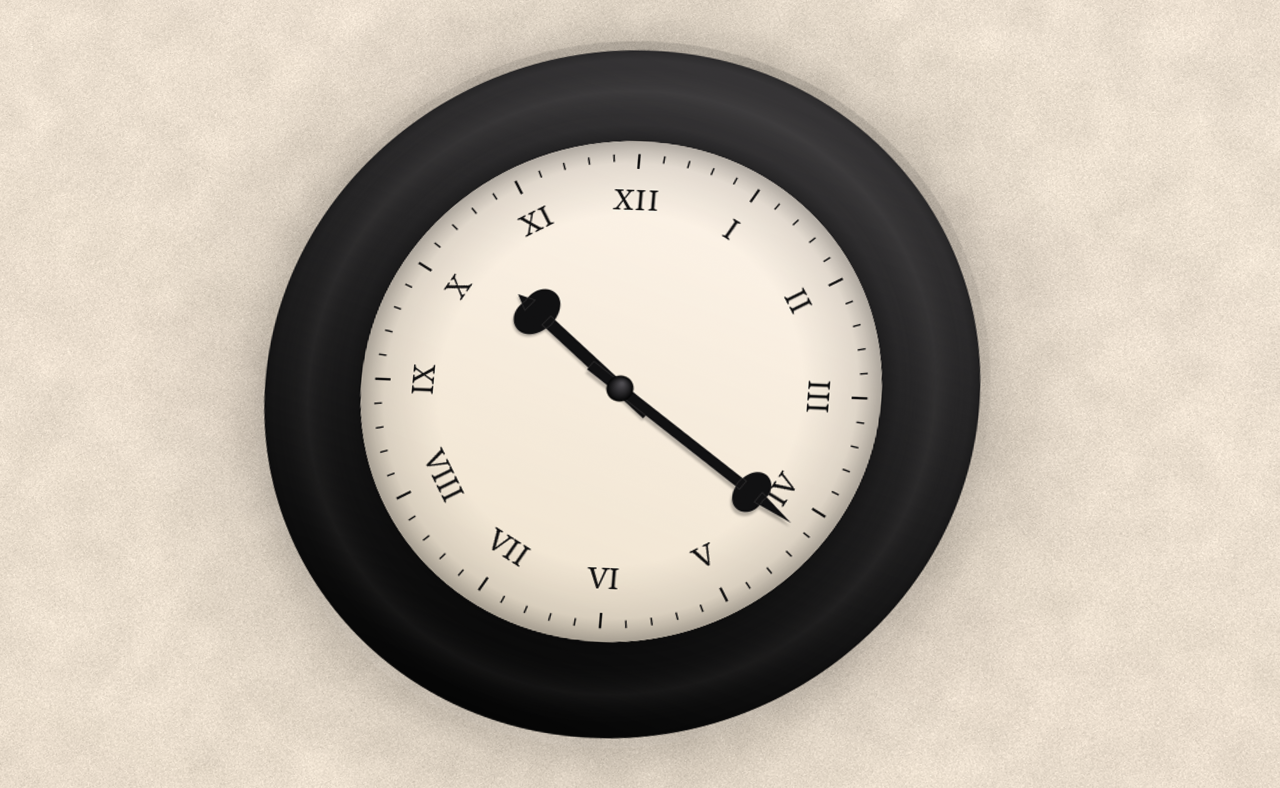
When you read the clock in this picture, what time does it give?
10:21
